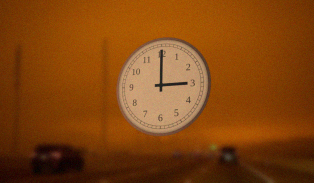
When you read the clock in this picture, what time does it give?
3:00
